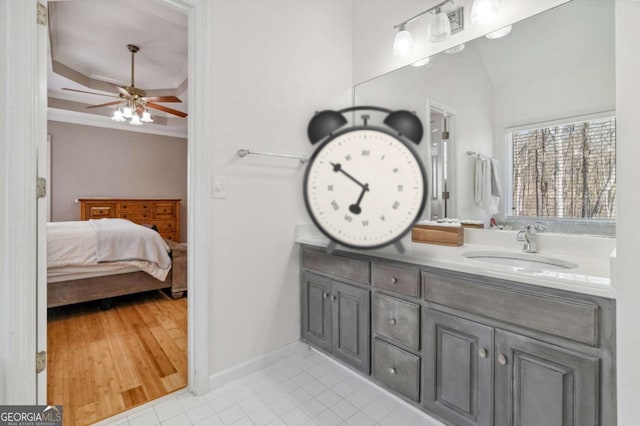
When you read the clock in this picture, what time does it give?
6:51
